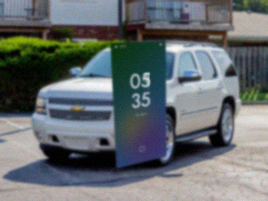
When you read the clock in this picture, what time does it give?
5:35
